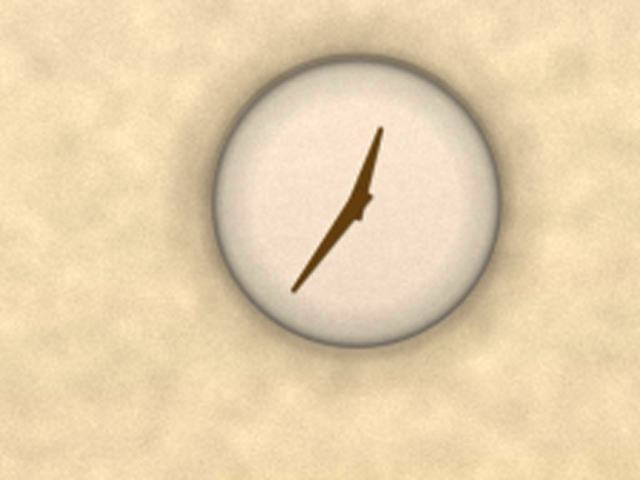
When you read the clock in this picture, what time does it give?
12:36
